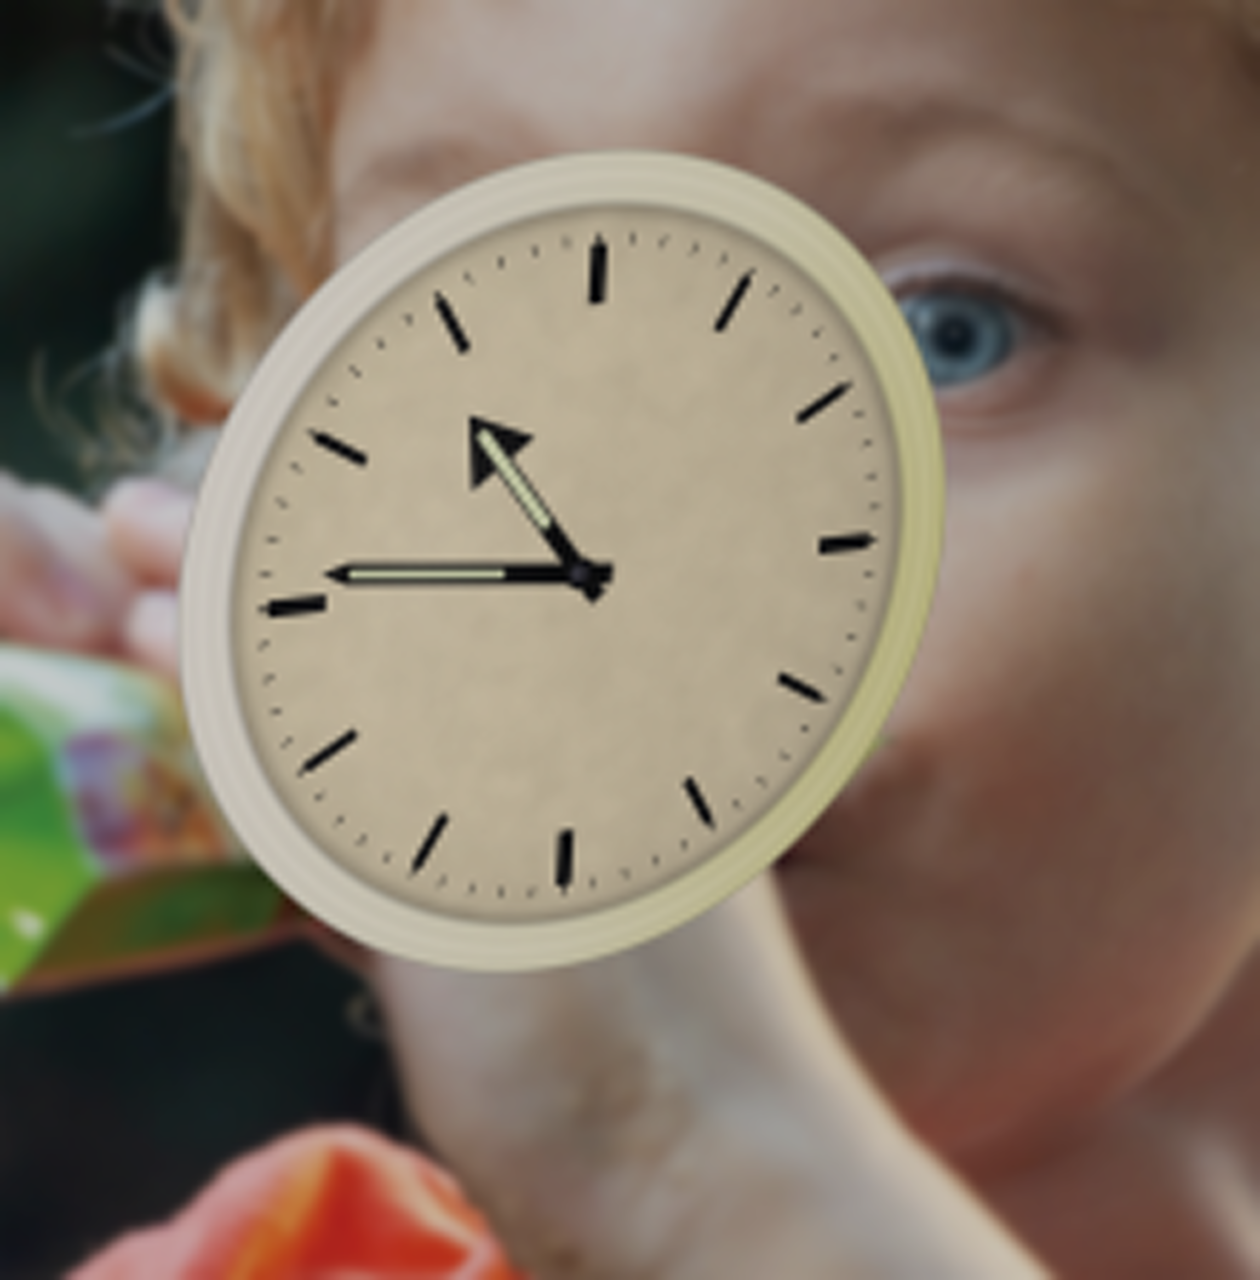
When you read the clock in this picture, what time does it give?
10:46
